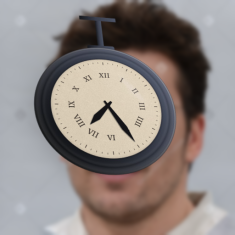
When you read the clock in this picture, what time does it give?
7:25
